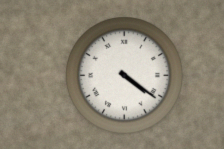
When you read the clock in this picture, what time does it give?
4:21
